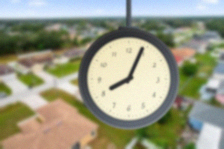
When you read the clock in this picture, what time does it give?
8:04
